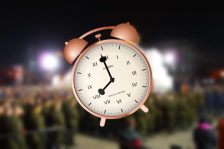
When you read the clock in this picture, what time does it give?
7:59
